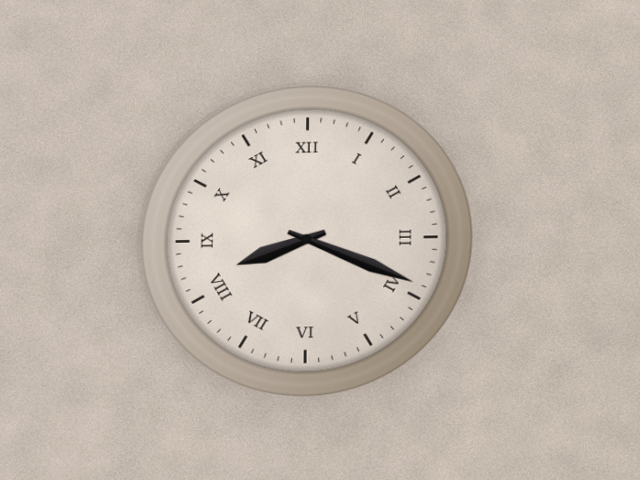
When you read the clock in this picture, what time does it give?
8:19
